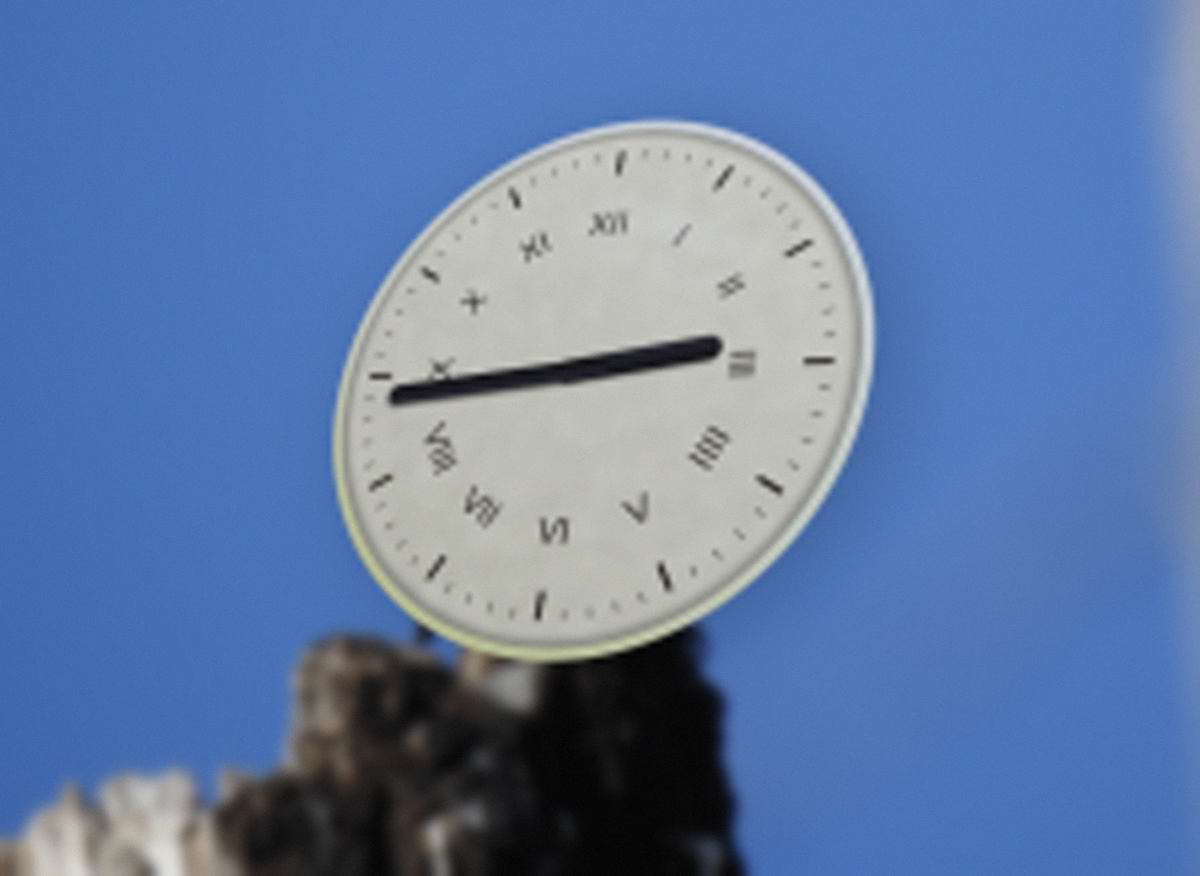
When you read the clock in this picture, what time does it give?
2:44
